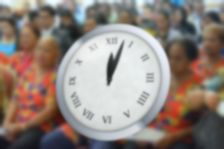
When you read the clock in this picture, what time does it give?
12:03
